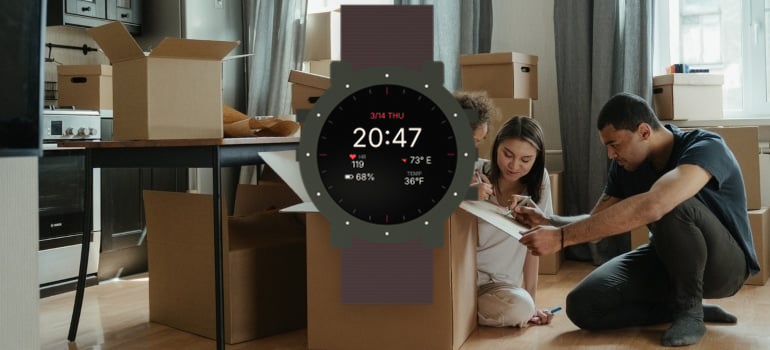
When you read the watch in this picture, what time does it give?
20:47
